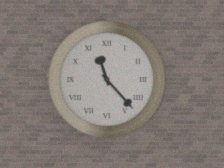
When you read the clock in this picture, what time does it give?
11:23
